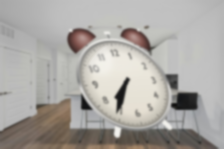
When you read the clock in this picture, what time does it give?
7:36
